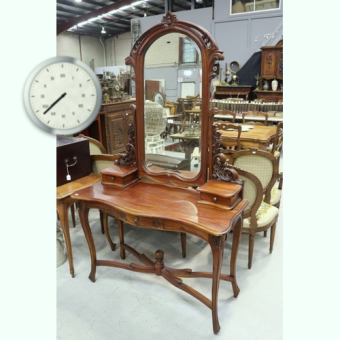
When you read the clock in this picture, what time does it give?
7:38
